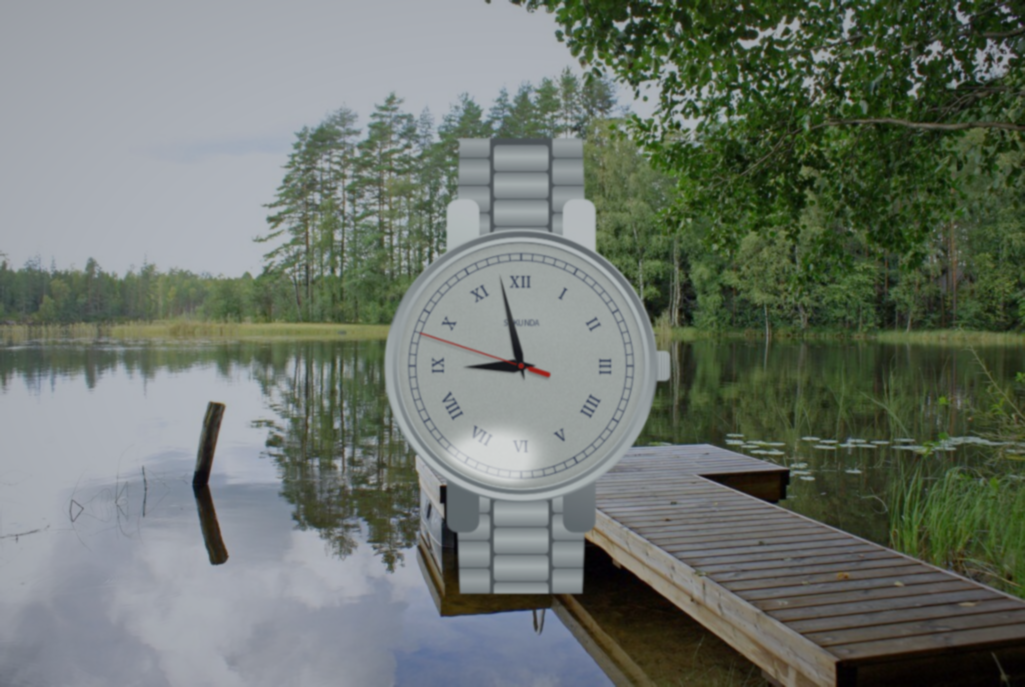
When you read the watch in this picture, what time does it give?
8:57:48
